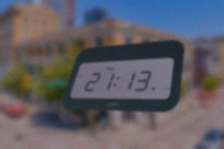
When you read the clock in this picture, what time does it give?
21:13
